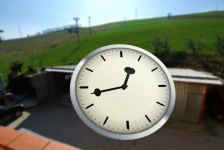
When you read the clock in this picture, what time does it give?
12:43
